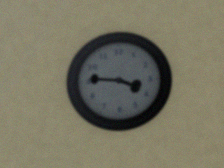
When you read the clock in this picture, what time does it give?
3:46
